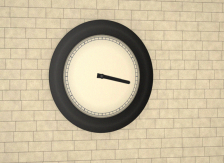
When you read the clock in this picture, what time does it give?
3:17
